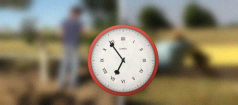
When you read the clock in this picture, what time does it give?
6:54
